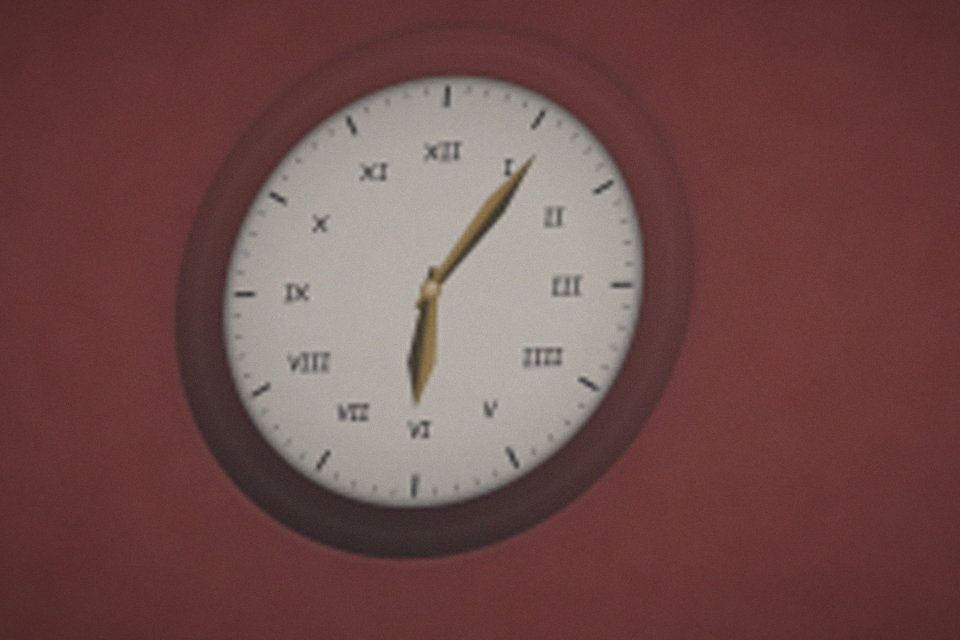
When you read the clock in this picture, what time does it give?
6:06
